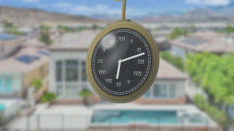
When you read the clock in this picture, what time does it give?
6:12
